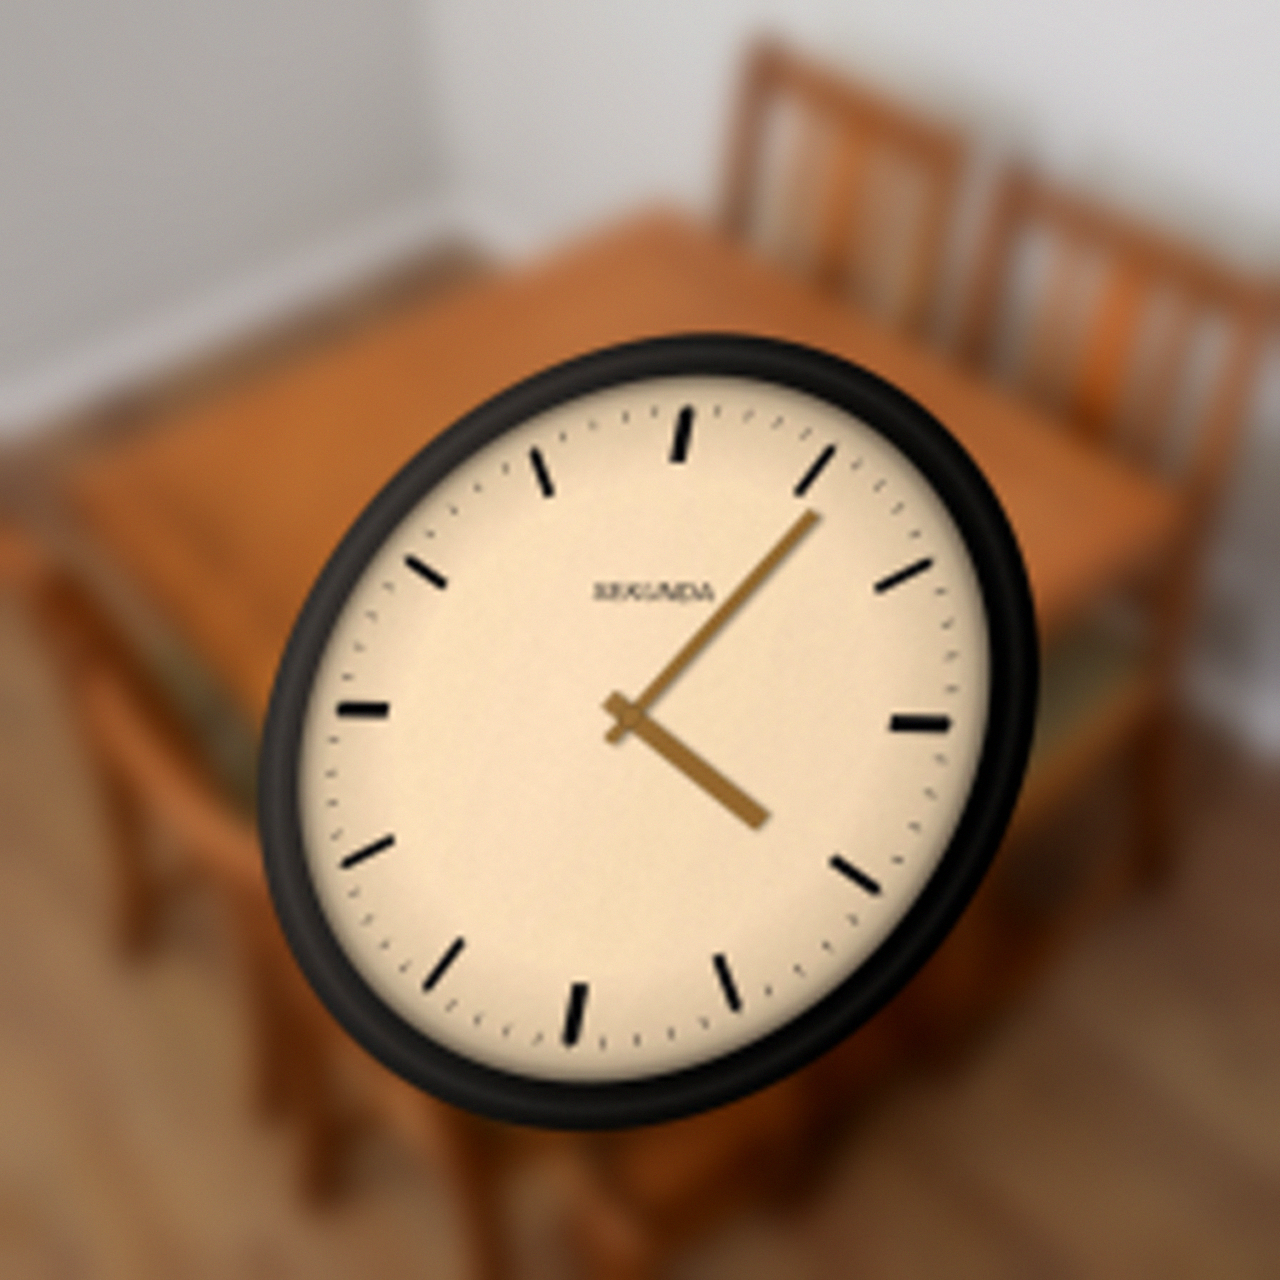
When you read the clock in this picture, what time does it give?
4:06
